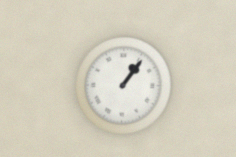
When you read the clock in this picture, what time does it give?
1:06
